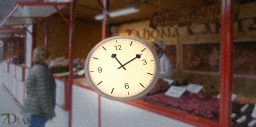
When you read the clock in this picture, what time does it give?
11:11
